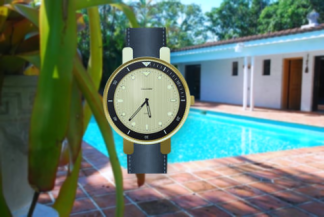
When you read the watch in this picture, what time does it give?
5:37
